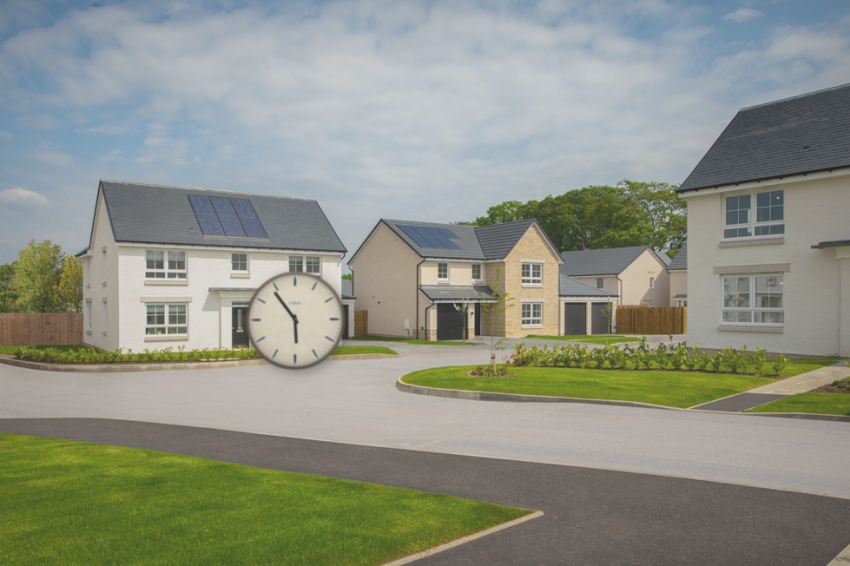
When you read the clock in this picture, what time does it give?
5:54
